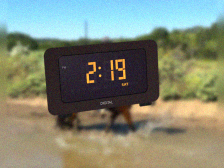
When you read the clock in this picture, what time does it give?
2:19
